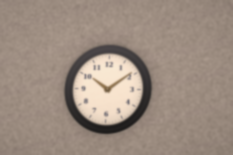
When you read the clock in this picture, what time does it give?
10:09
